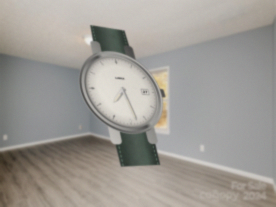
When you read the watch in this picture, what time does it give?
7:28
